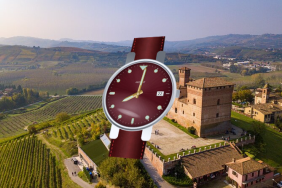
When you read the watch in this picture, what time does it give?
8:01
